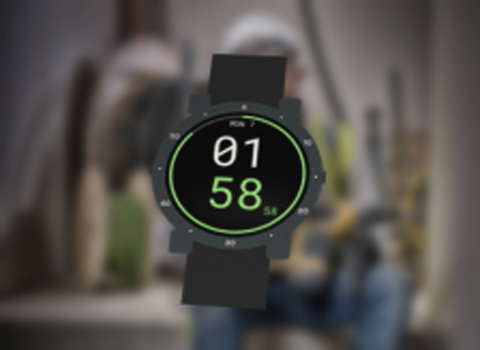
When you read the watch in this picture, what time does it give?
1:58
